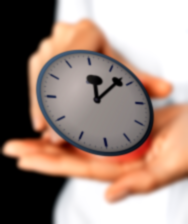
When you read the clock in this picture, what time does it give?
12:08
